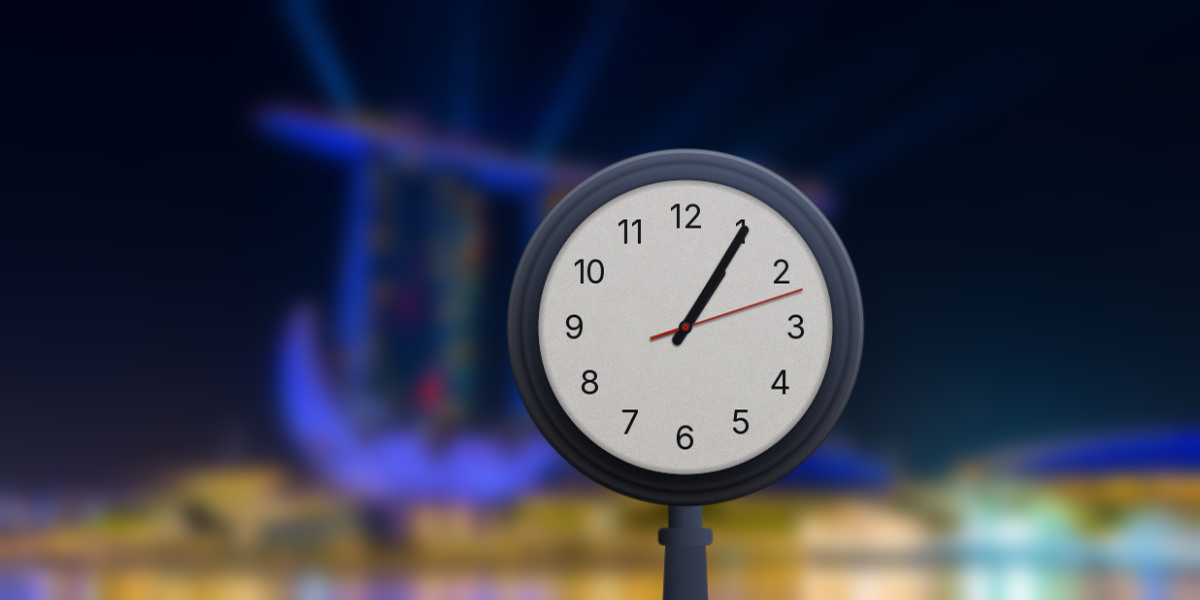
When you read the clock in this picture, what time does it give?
1:05:12
